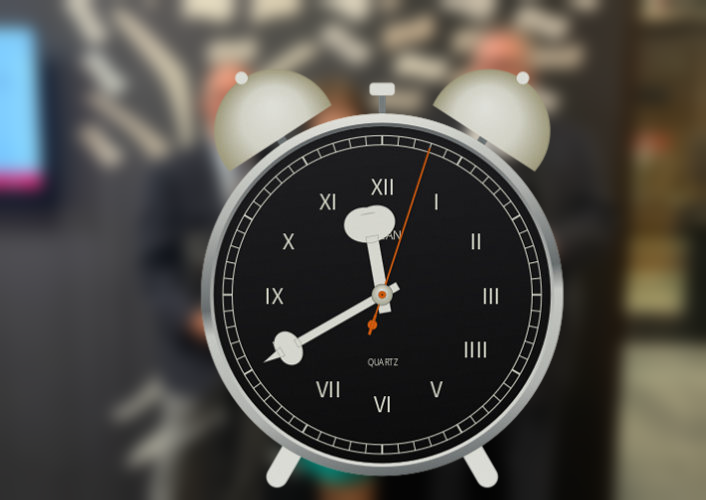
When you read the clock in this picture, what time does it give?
11:40:03
